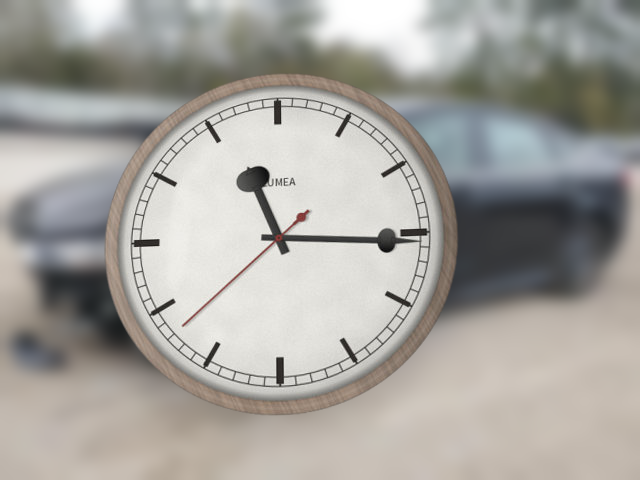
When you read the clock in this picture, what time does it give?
11:15:38
